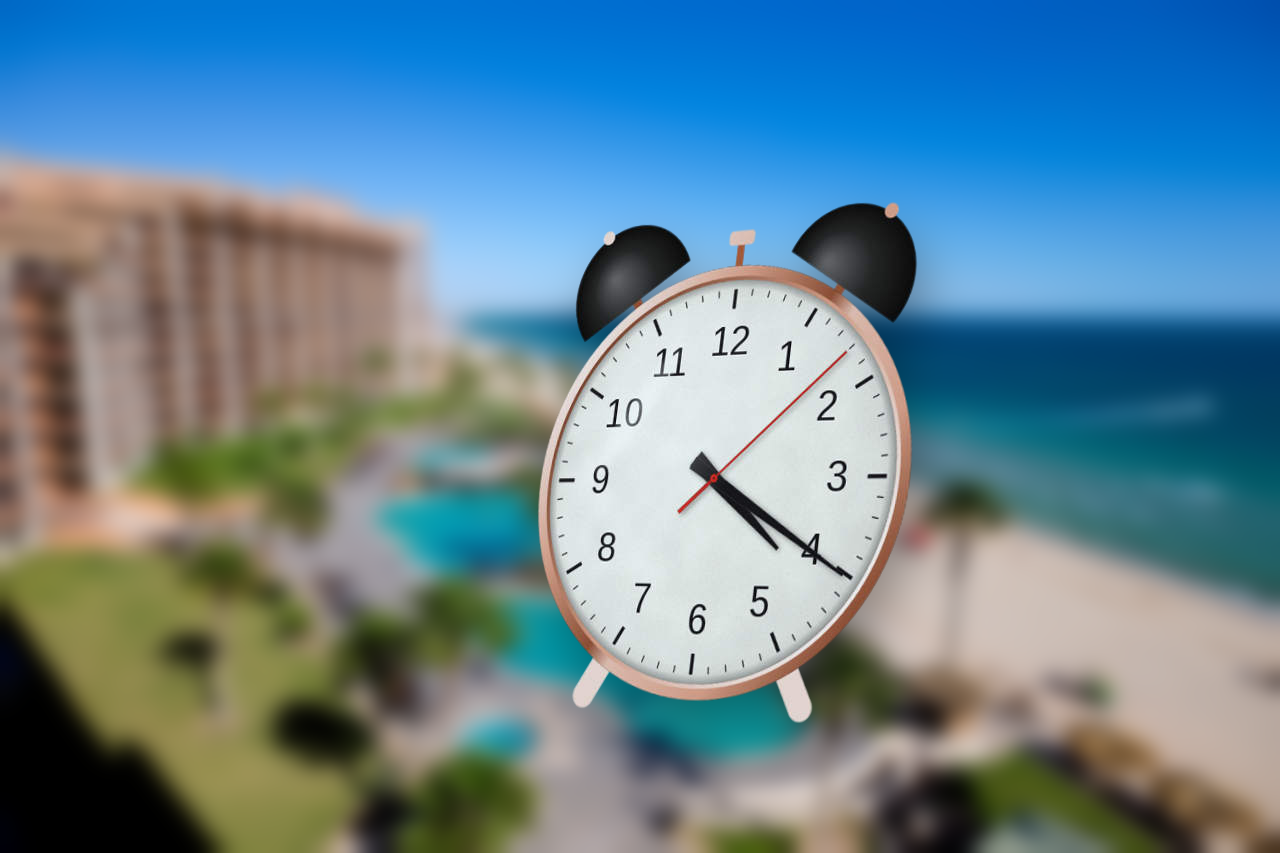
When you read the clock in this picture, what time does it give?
4:20:08
